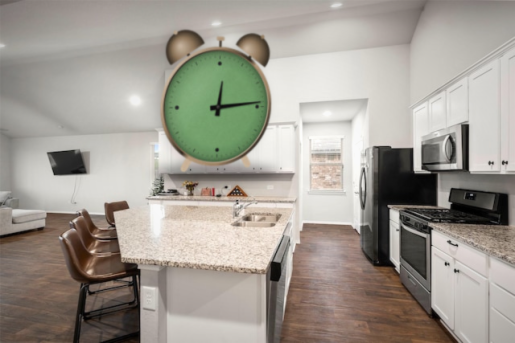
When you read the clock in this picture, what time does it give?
12:14
